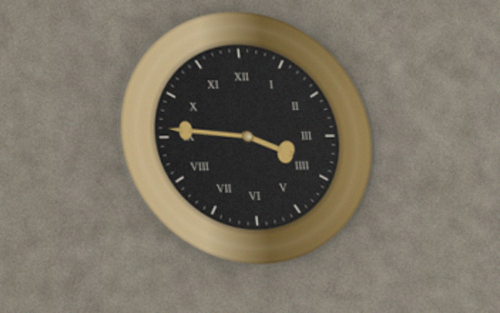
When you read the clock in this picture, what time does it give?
3:46
